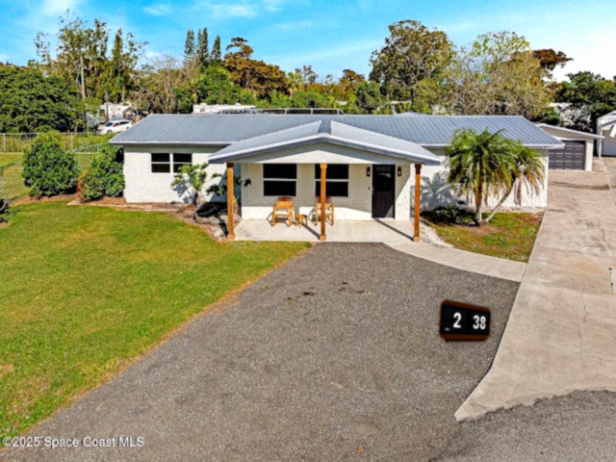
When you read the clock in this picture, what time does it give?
2:38
